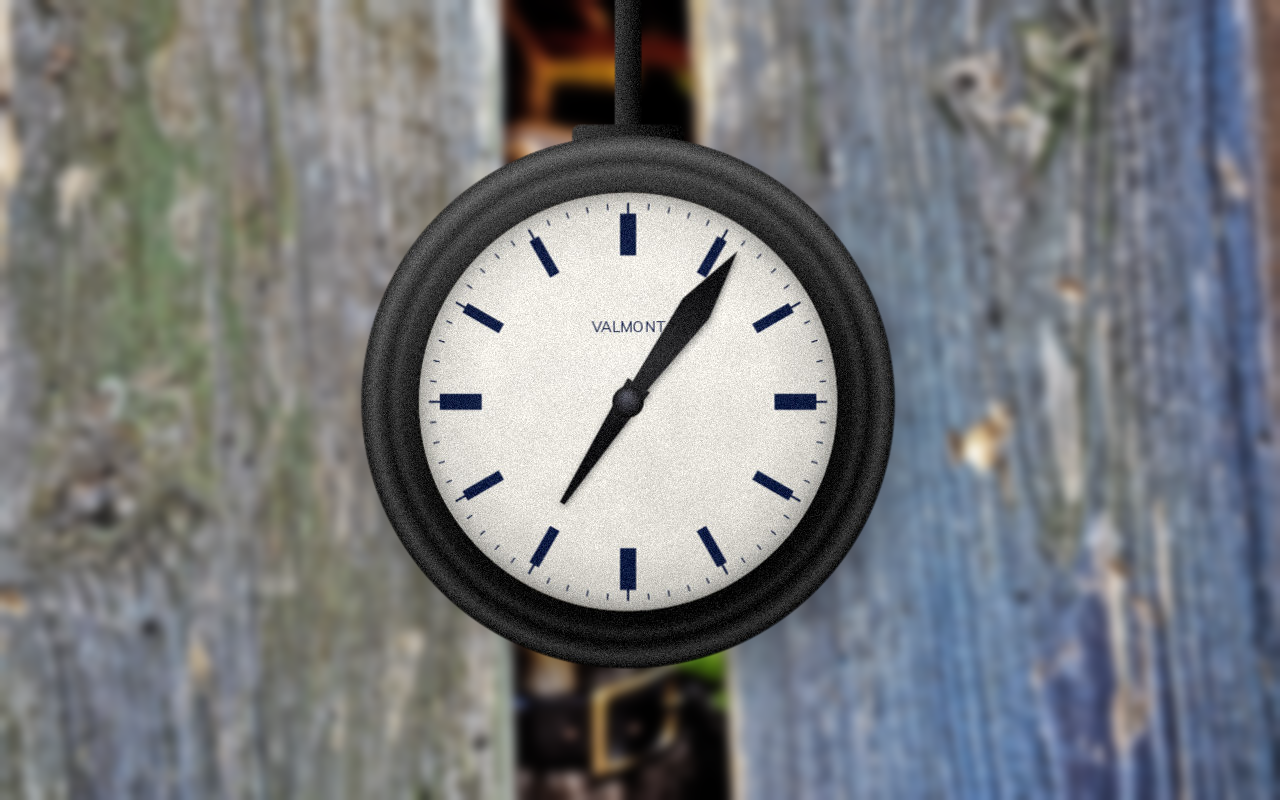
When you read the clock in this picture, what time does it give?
7:06
